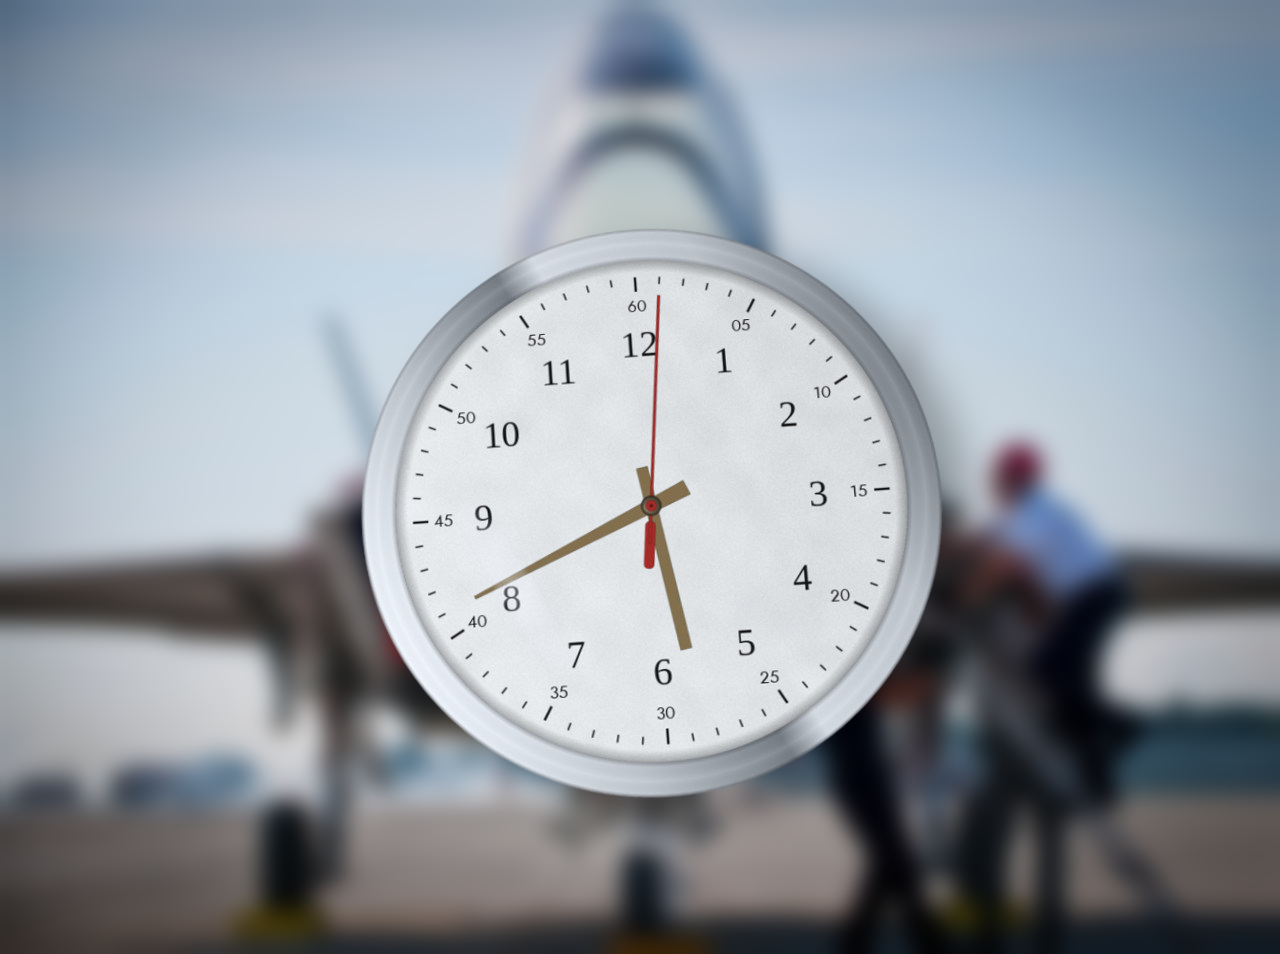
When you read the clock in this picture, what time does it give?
5:41:01
